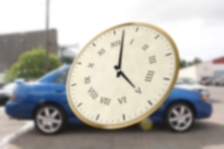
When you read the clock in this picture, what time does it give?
5:02
